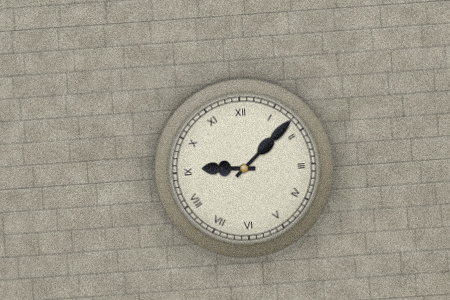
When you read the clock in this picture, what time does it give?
9:08
